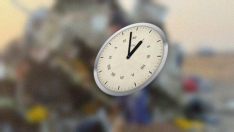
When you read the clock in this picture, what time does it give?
12:58
